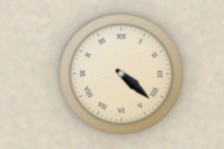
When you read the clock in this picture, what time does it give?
4:22
